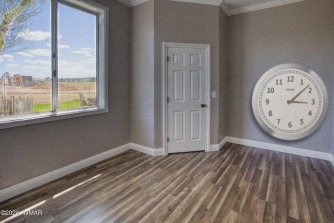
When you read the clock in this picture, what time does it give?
3:08
